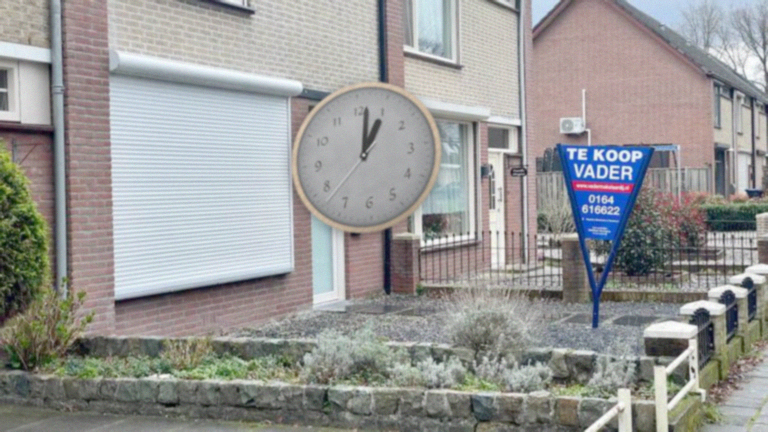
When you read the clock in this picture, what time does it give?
1:01:38
